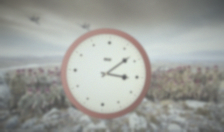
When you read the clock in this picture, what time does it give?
3:08
